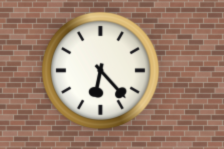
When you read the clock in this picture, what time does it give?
6:23
